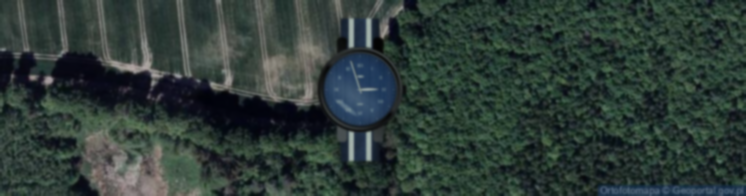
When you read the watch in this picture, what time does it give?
2:57
